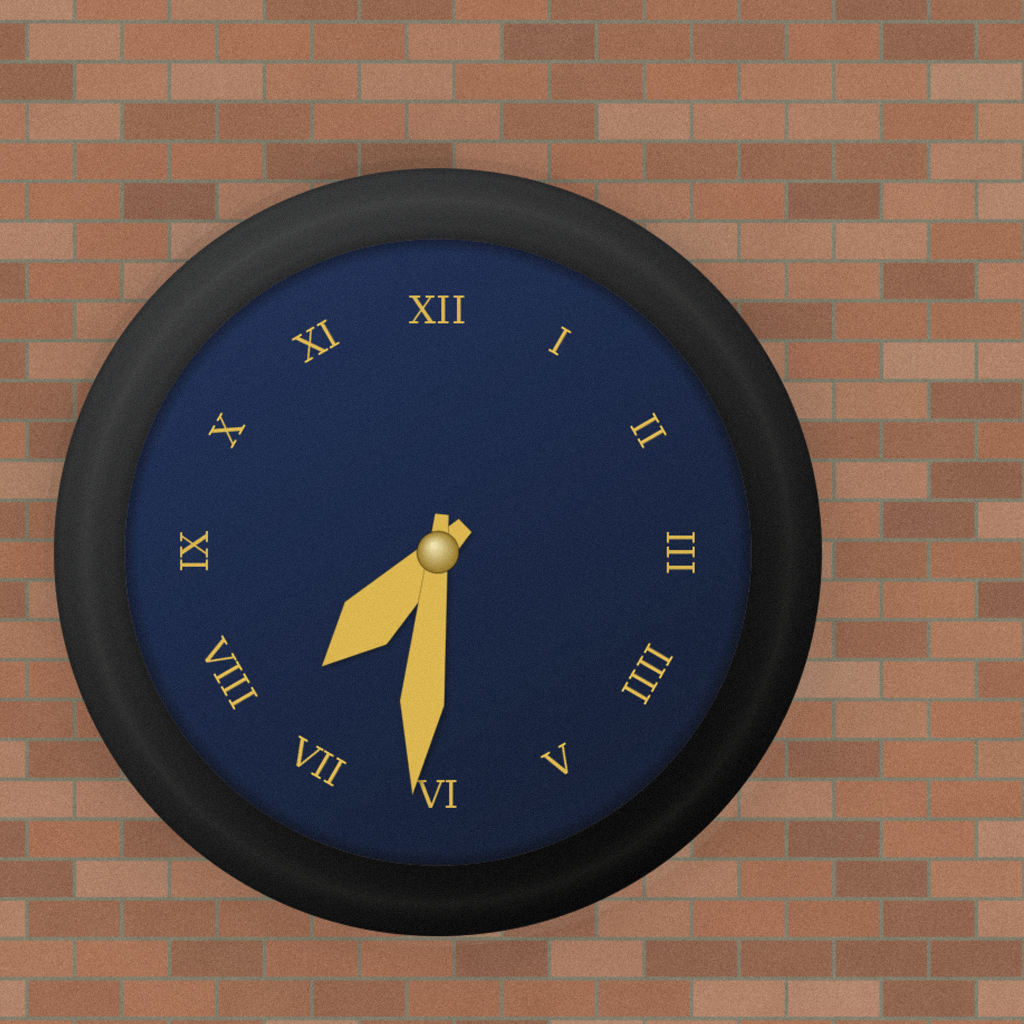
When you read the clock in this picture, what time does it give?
7:31
